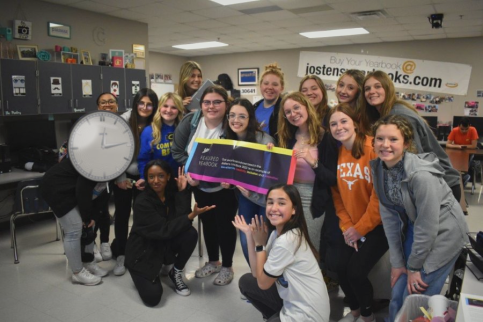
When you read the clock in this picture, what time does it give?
12:14
